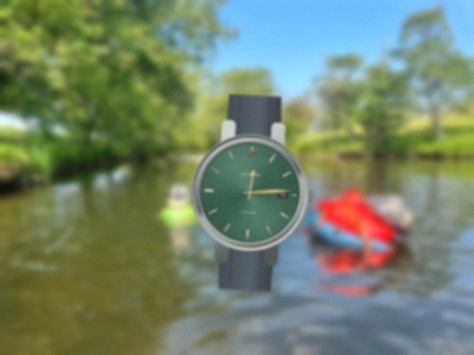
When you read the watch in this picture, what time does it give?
12:14
